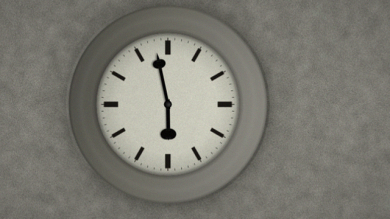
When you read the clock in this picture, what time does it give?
5:58
